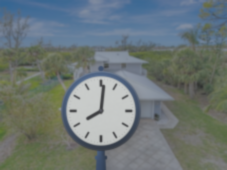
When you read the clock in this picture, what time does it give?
8:01
